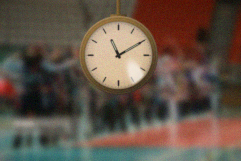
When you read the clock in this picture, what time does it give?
11:10
